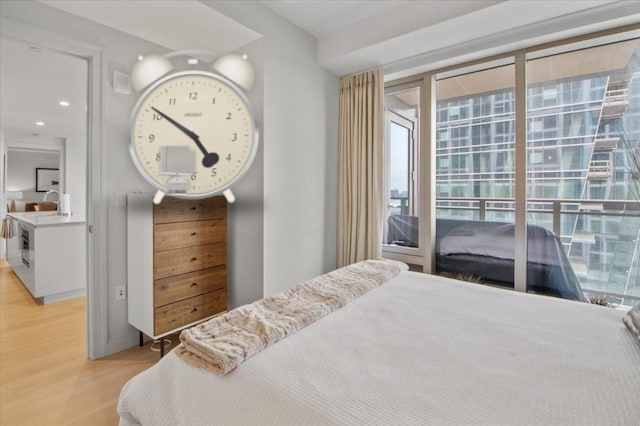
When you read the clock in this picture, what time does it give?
4:51
